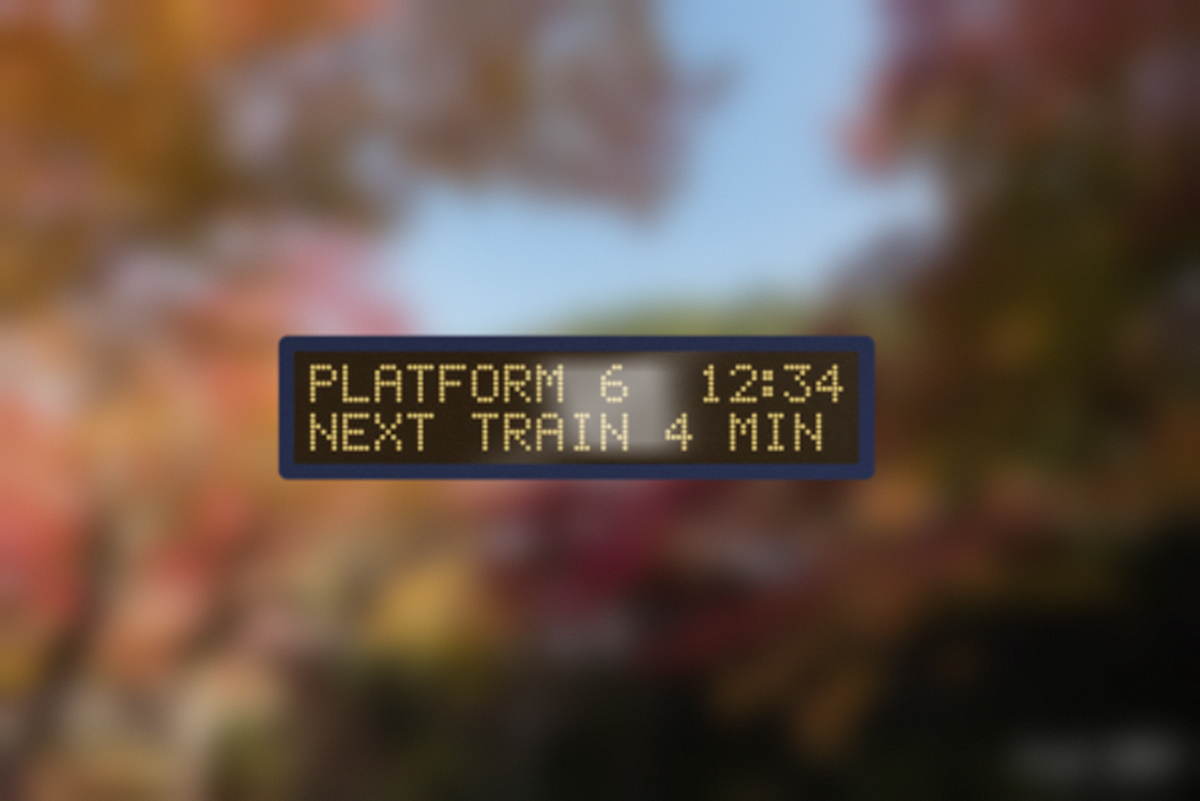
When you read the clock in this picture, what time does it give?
12:34
